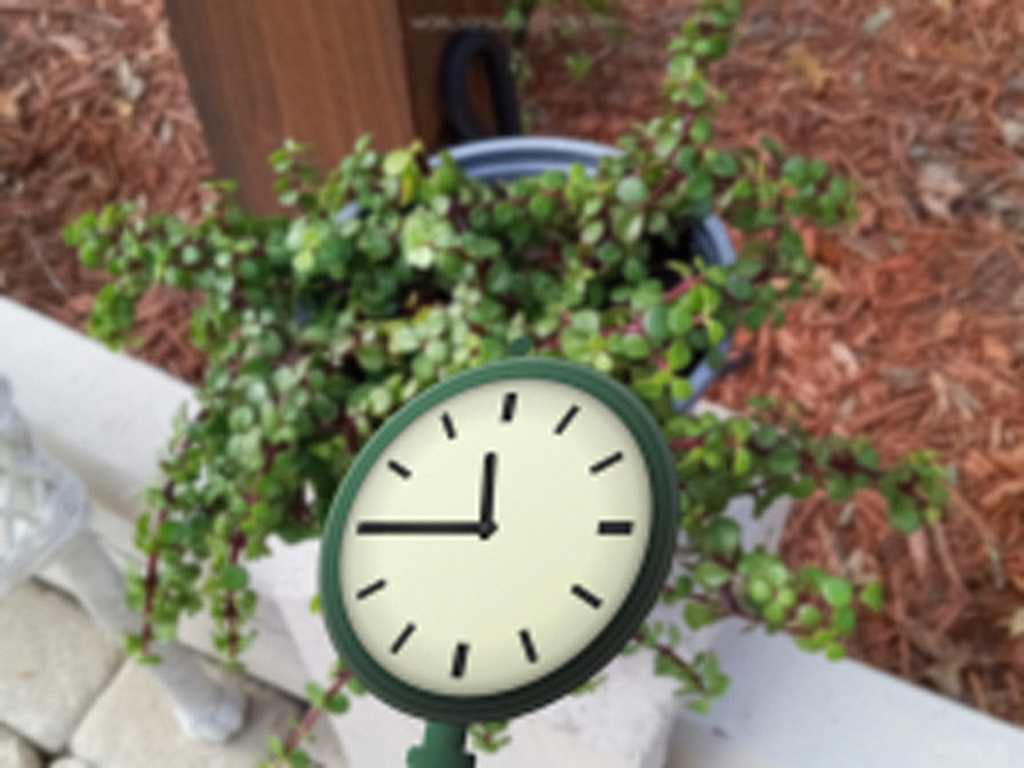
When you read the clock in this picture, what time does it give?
11:45
